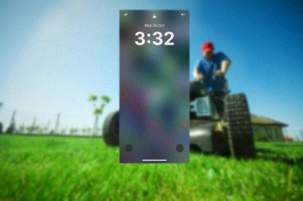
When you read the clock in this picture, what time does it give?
3:32
